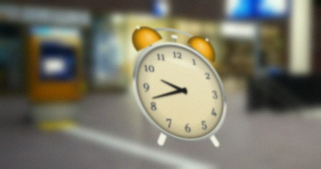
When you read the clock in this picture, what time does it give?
9:42
